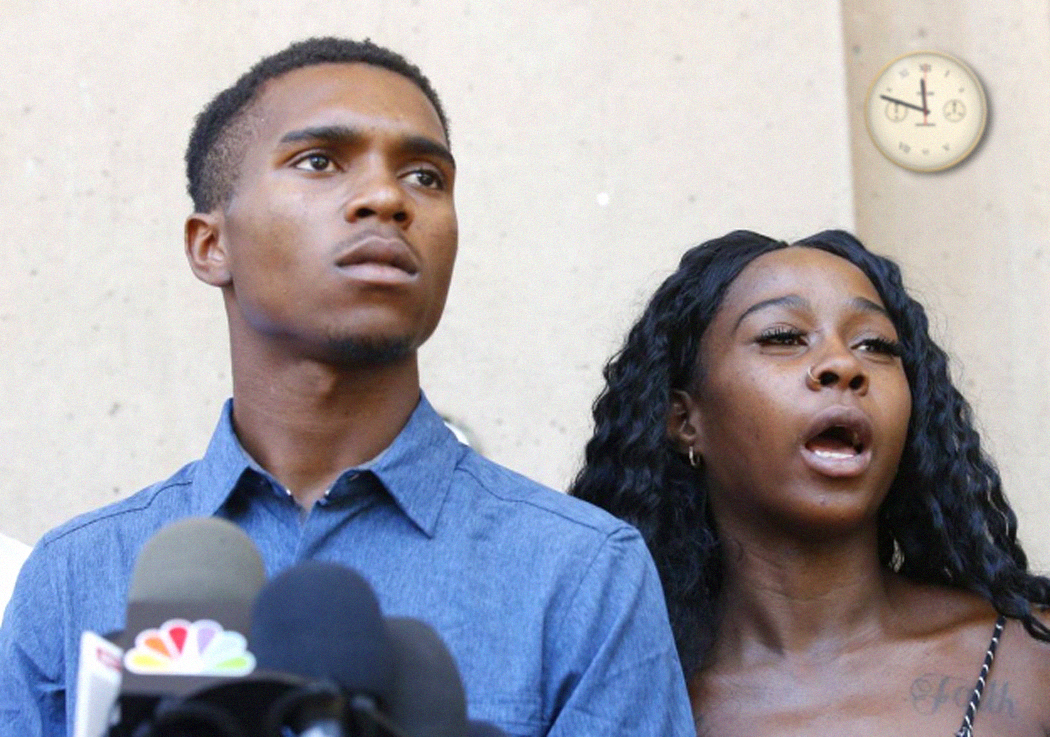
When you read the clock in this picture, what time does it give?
11:48
